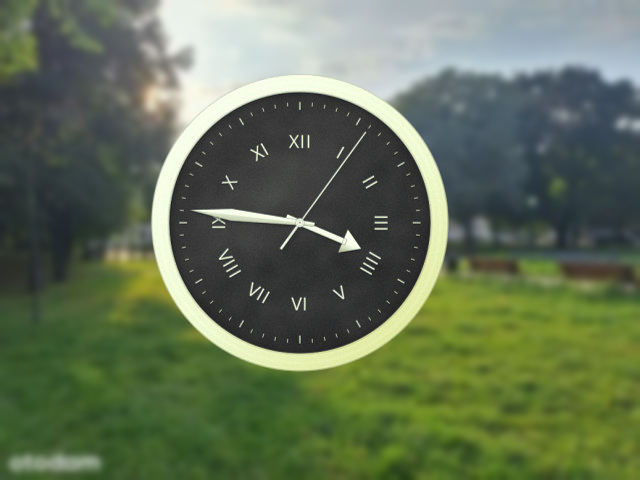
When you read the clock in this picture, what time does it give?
3:46:06
